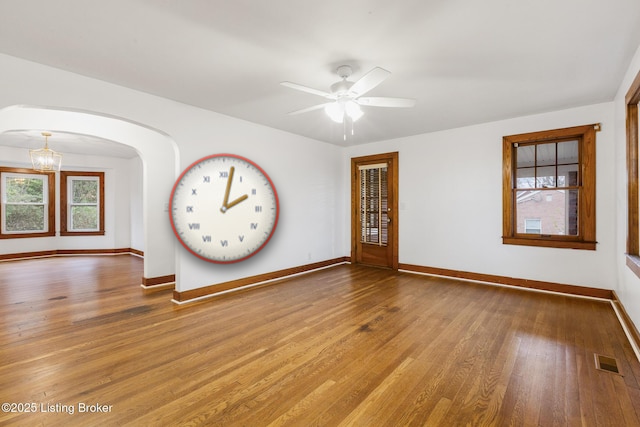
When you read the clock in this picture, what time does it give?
2:02
